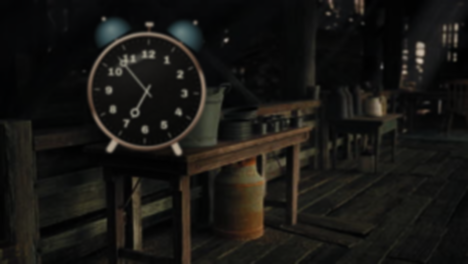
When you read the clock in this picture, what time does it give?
6:53
